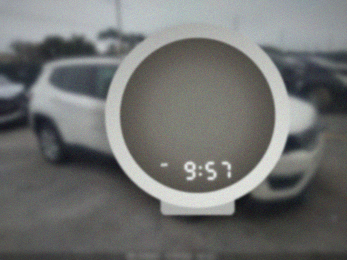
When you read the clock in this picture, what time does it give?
9:57
